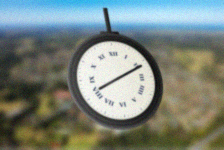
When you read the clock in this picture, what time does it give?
8:11
